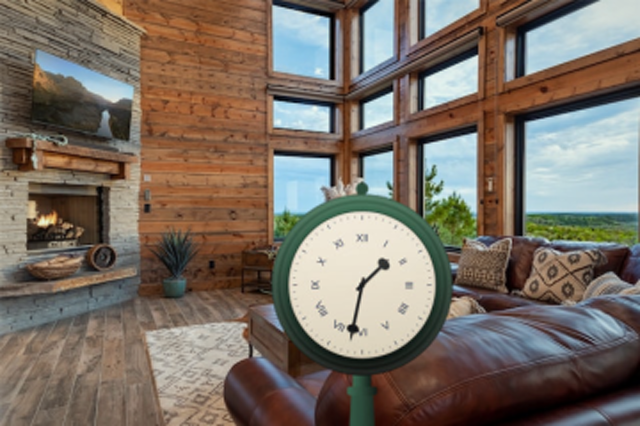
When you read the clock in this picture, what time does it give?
1:32
